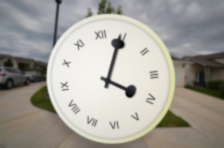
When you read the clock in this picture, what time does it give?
4:04
